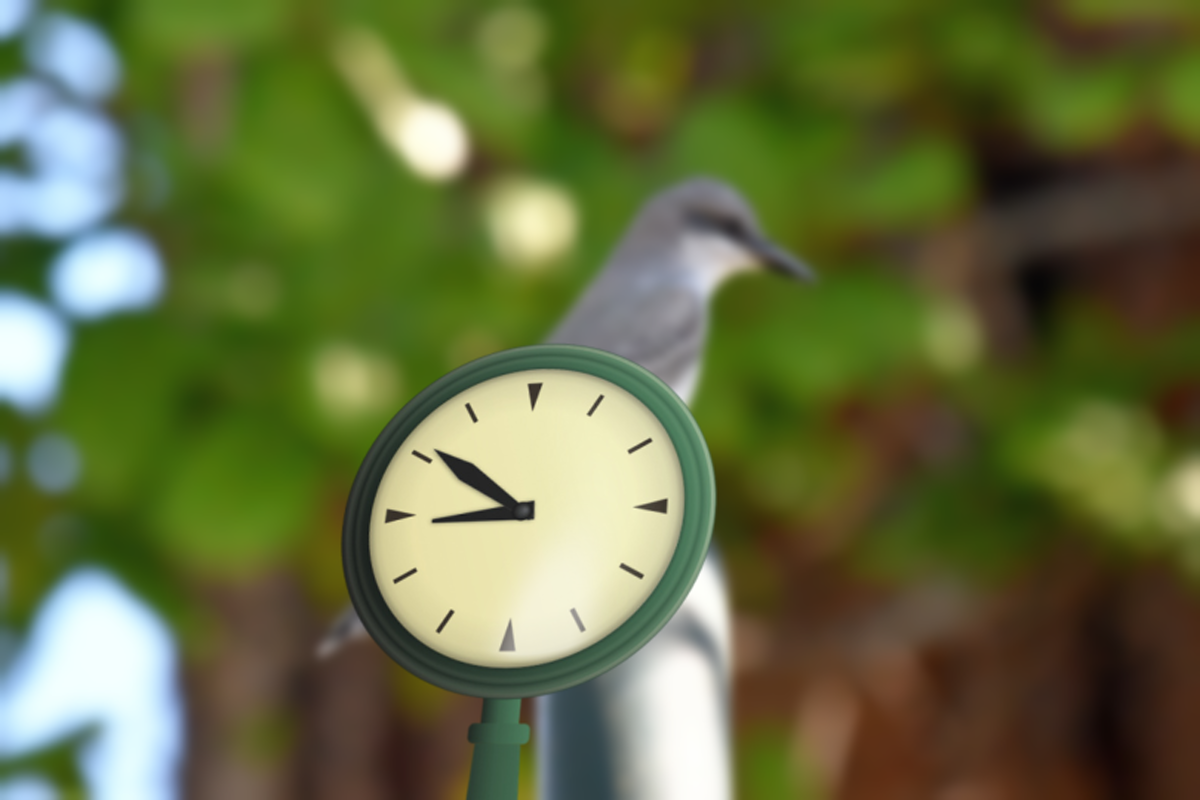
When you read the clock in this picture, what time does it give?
8:51
